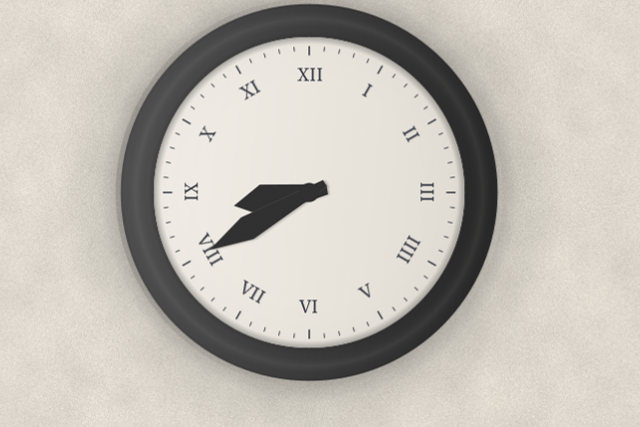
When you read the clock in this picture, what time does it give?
8:40
